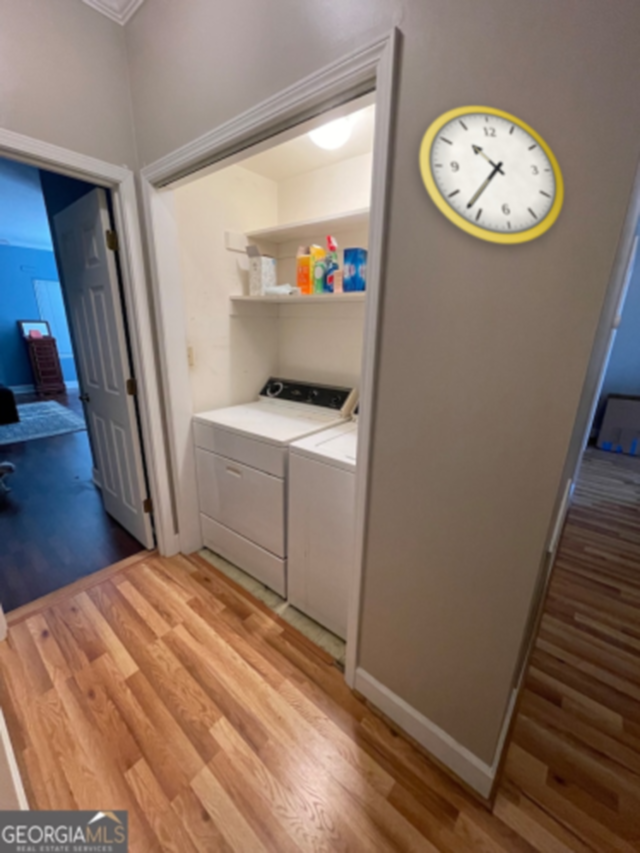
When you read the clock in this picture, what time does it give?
10:37
